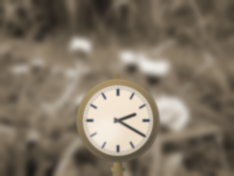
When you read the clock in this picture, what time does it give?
2:20
